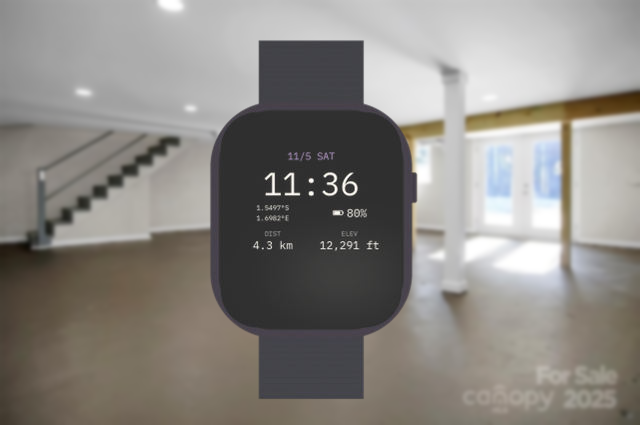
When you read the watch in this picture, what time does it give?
11:36
